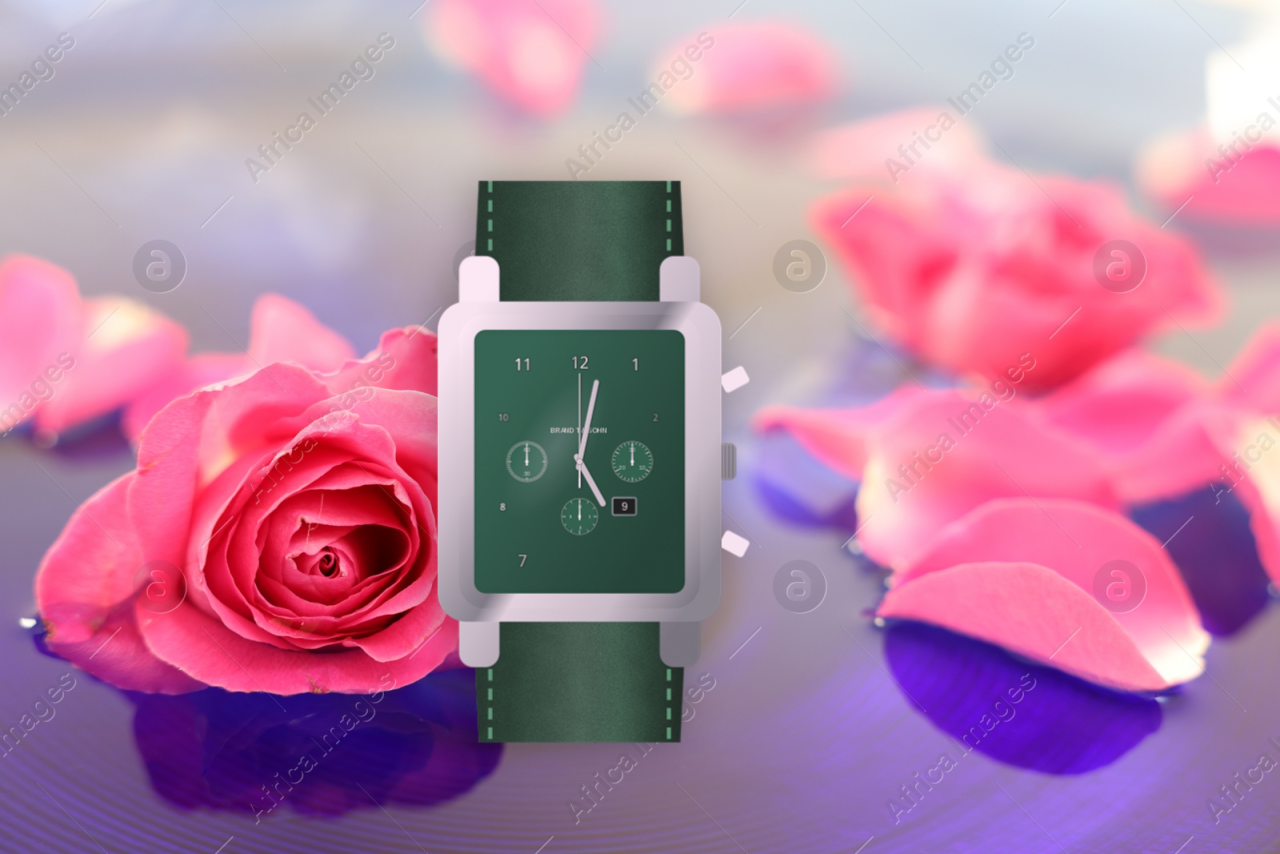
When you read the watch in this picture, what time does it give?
5:02
